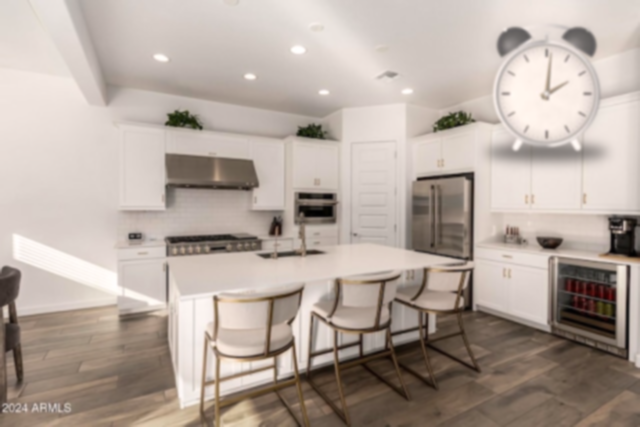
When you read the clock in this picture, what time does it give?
2:01
